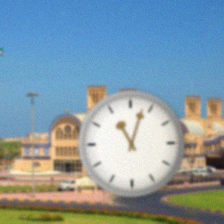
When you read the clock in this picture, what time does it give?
11:03
